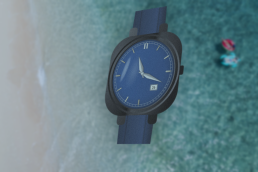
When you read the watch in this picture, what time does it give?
11:19
